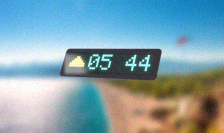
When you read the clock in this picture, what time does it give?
5:44
